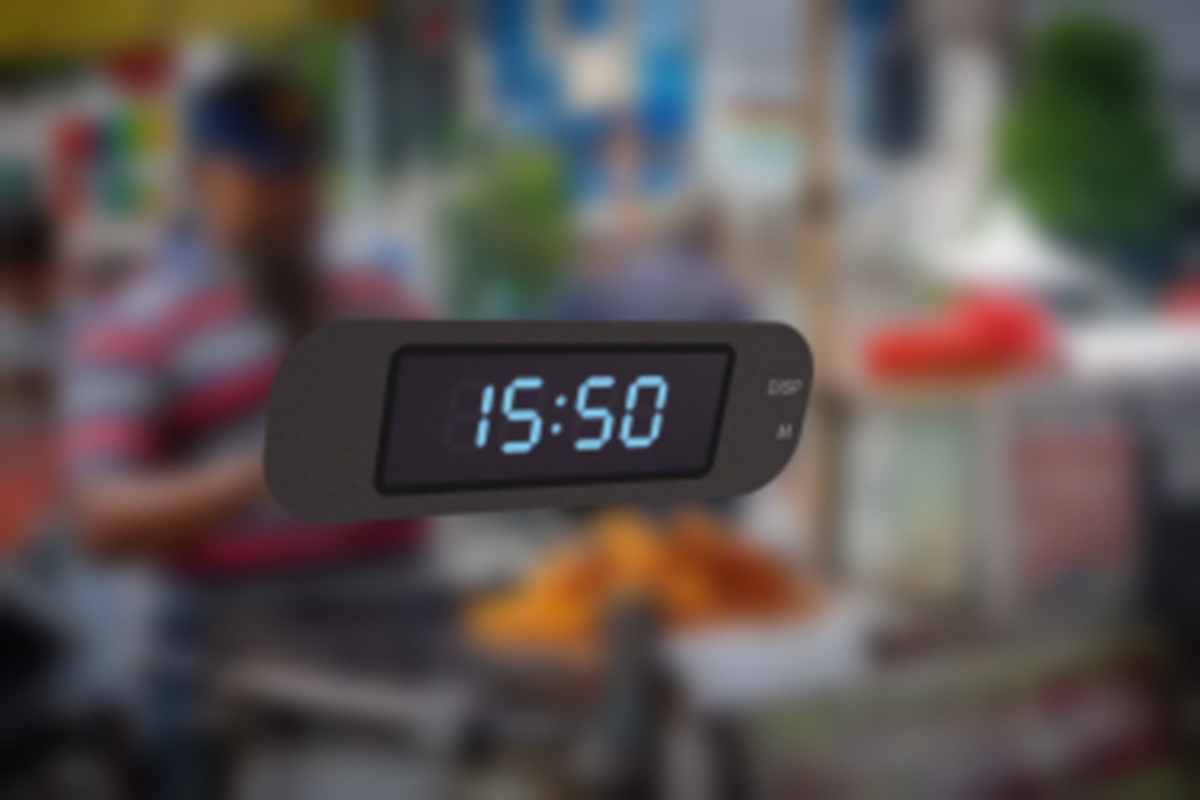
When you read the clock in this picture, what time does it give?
15:50
